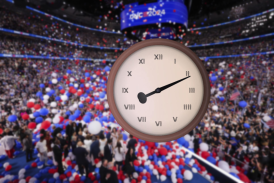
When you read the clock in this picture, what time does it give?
8:11
